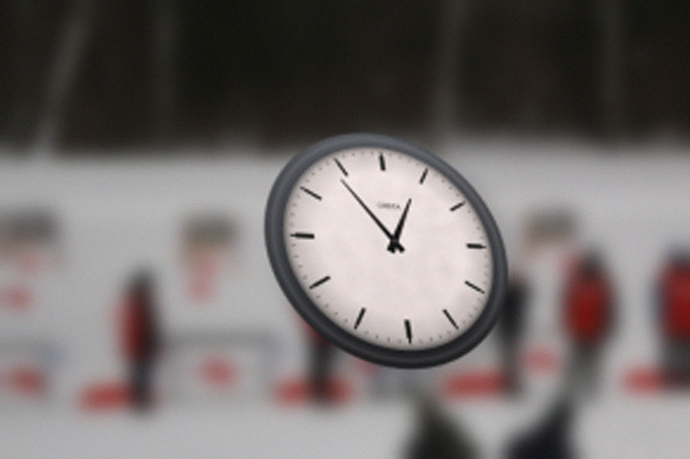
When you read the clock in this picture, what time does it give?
12:54
